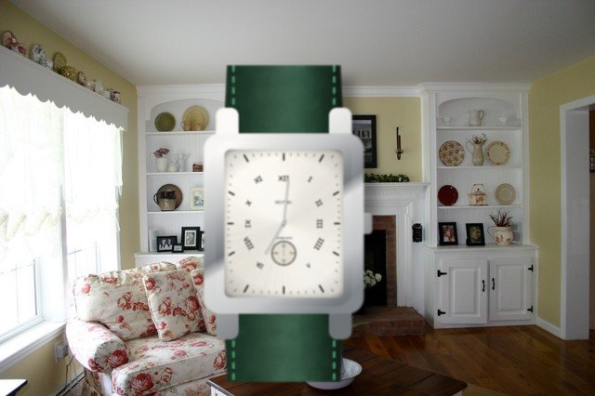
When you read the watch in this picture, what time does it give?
7:01
